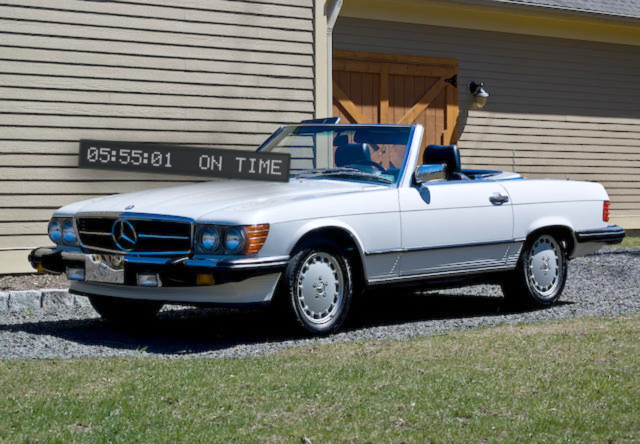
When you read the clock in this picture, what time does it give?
5:55:01
